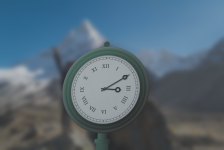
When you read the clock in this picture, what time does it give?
3:10
